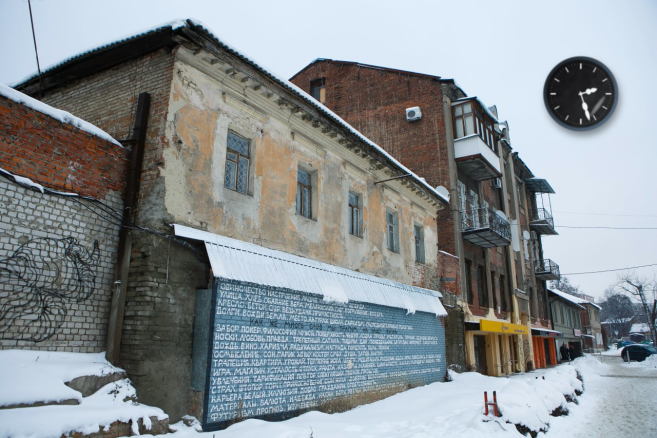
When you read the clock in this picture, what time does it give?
2:27
